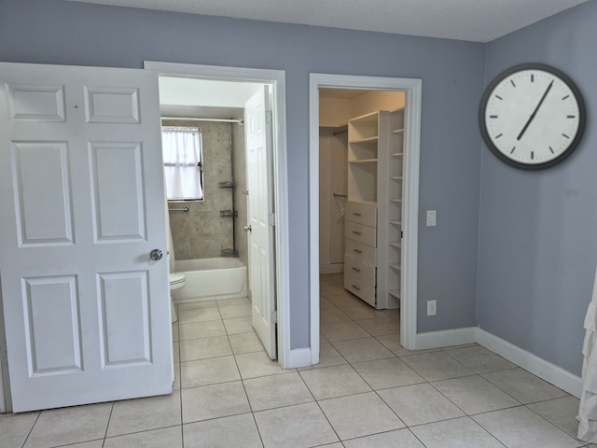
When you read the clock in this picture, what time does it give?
7:05
